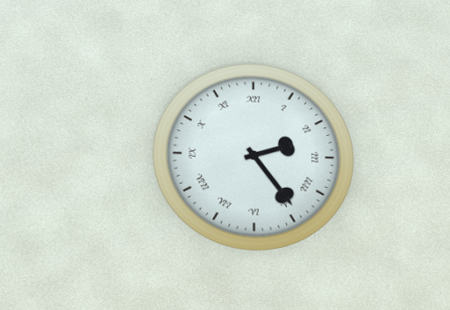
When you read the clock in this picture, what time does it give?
2:24
